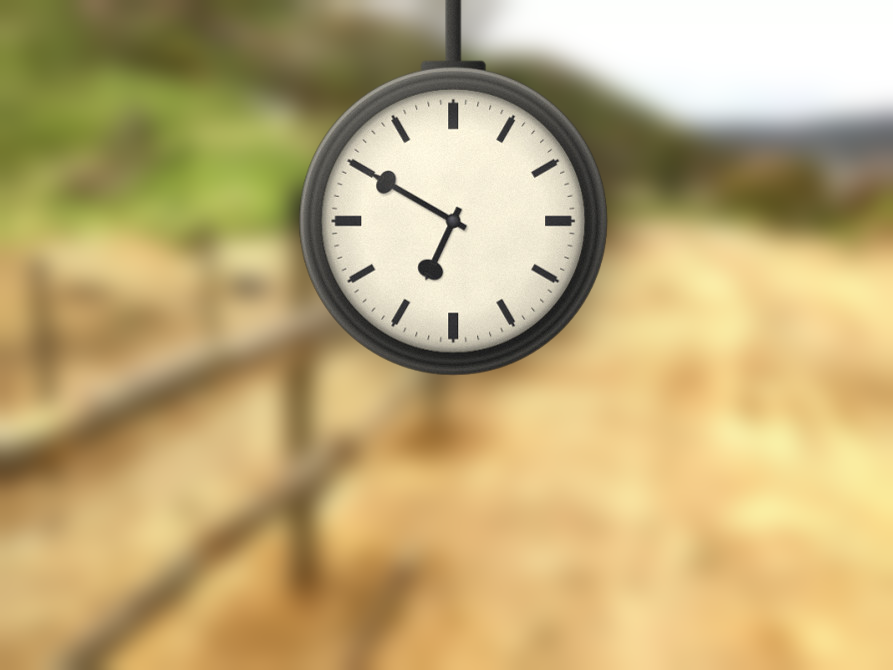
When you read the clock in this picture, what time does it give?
6:50
